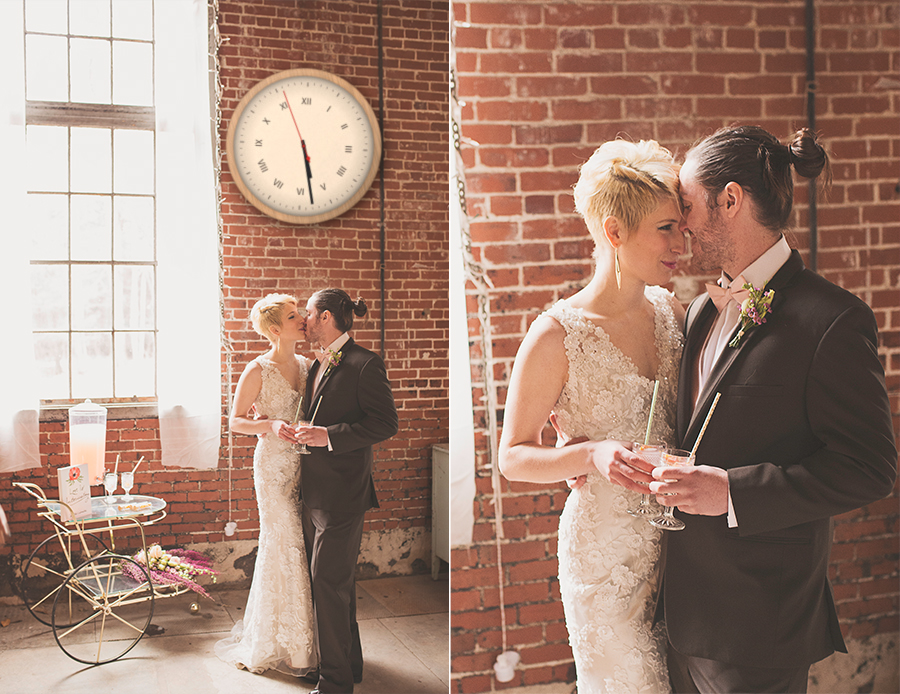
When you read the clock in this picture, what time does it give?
5:27:56
